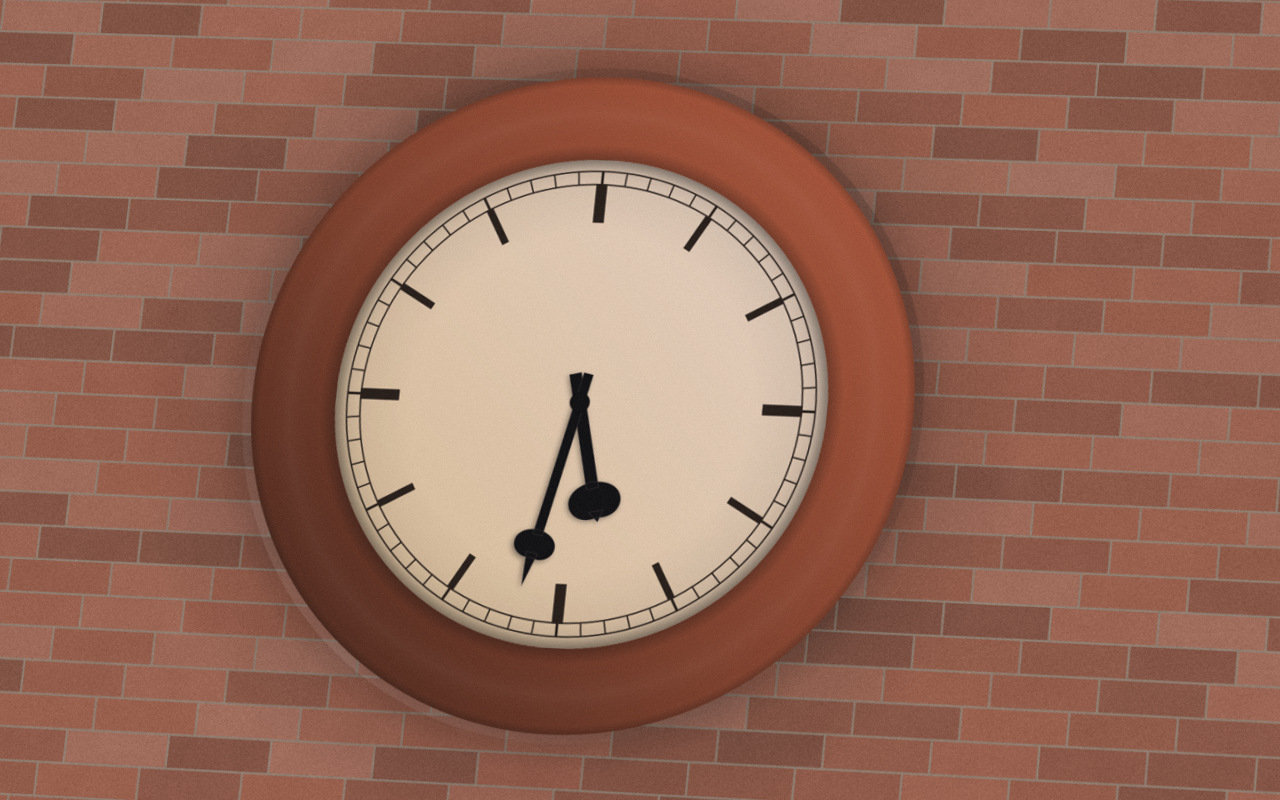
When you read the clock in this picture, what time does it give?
5:32
